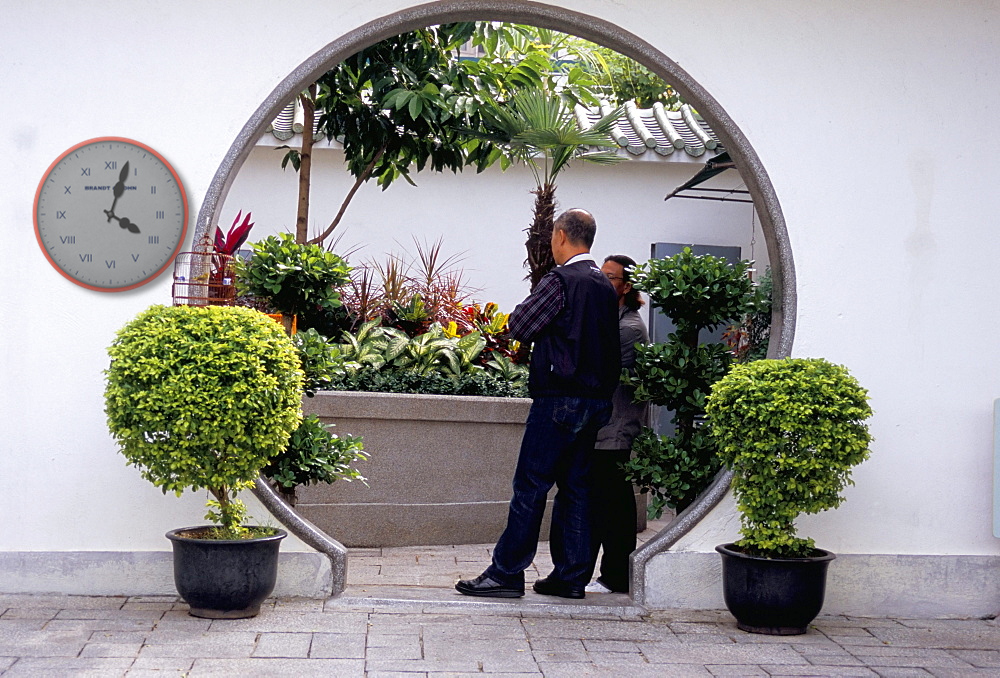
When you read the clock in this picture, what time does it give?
4:03
